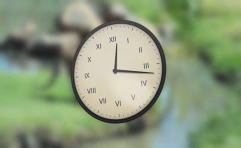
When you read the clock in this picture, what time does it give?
12:17
